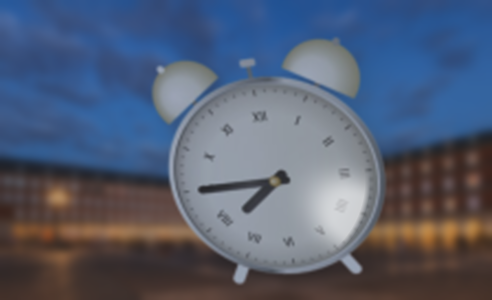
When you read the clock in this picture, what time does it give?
7:45
